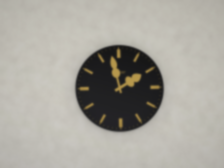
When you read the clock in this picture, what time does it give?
1:58
